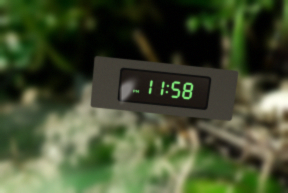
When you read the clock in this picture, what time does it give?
11:58
